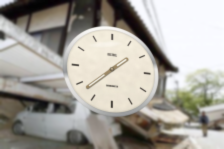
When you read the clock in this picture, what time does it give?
1:38
